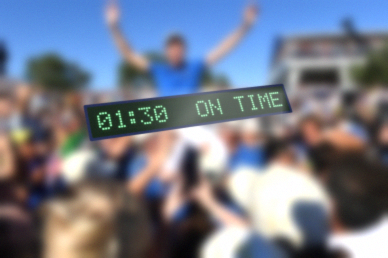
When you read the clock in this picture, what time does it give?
1:30
